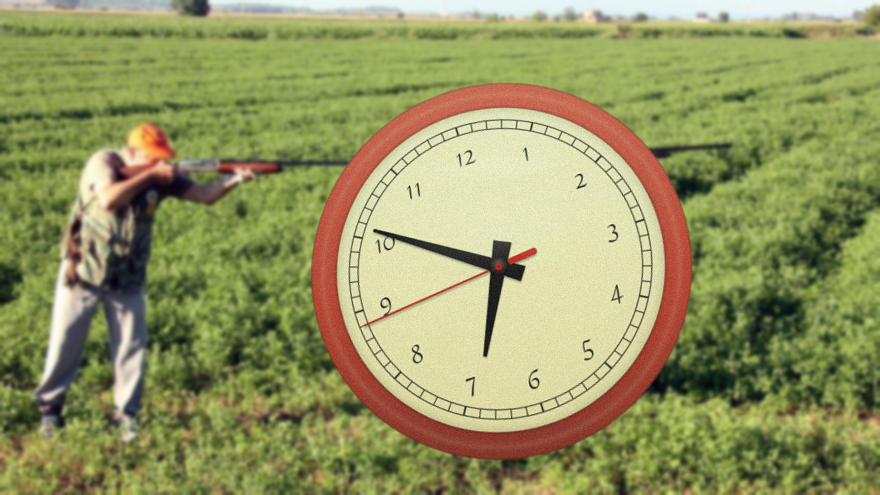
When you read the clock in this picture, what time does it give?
6:50:44
